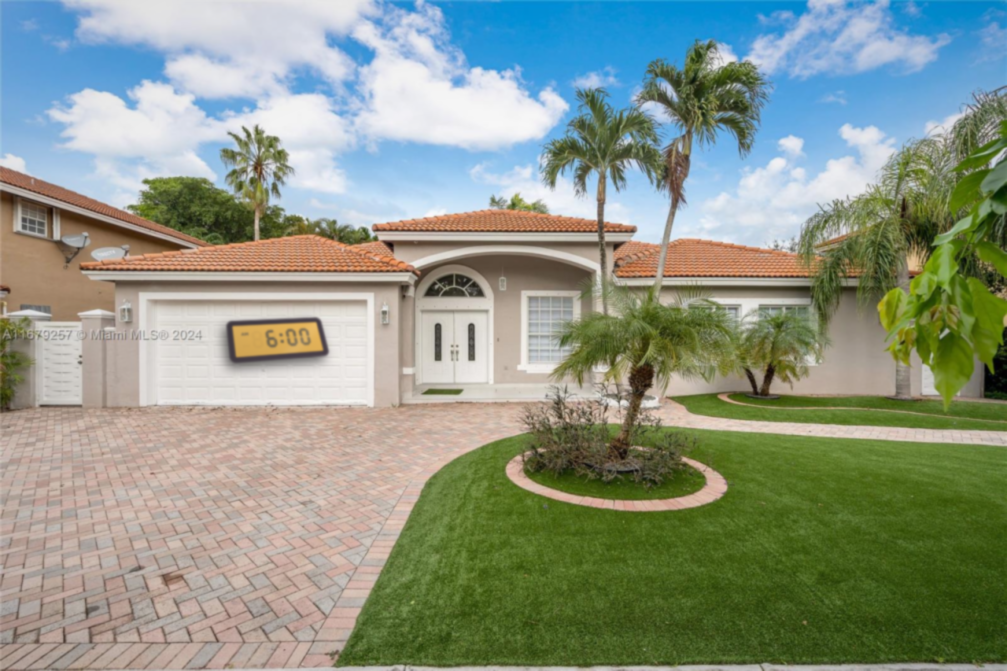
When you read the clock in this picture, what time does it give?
6:00
